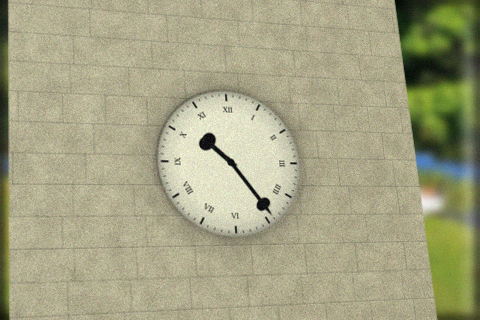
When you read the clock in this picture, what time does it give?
10:24
